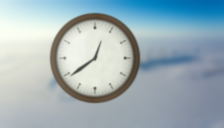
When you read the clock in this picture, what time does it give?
12:39
